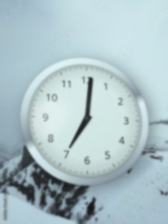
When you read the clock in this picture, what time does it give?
7:01
